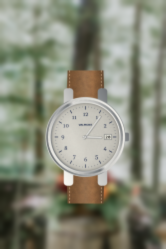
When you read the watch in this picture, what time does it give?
3:06
